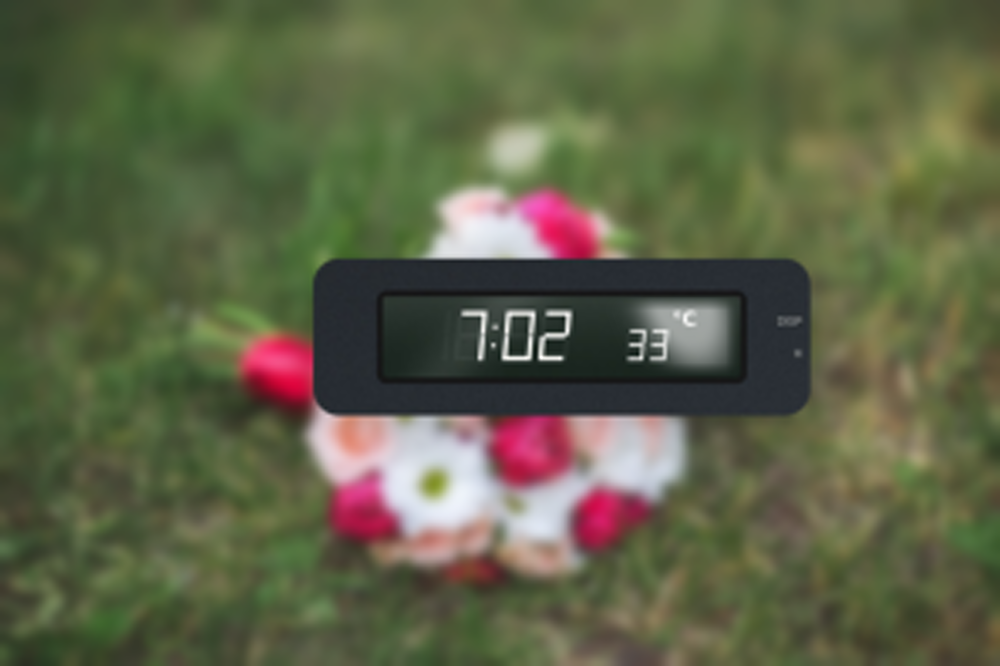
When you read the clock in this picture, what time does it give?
7:02
